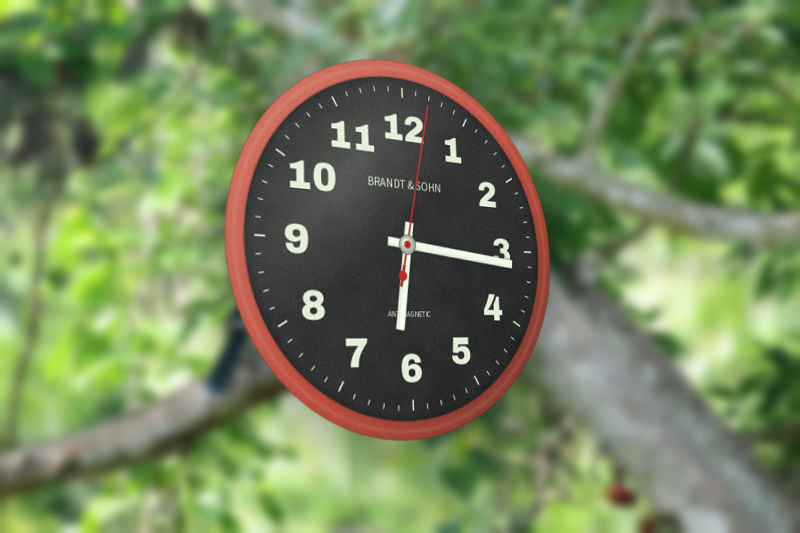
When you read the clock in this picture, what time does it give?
6:16:02
